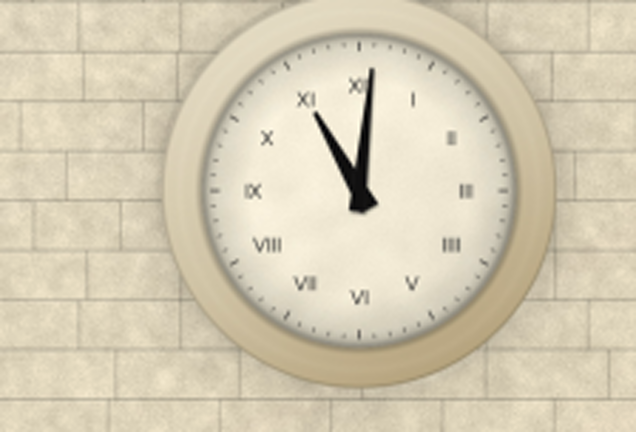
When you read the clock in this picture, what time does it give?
11:01
